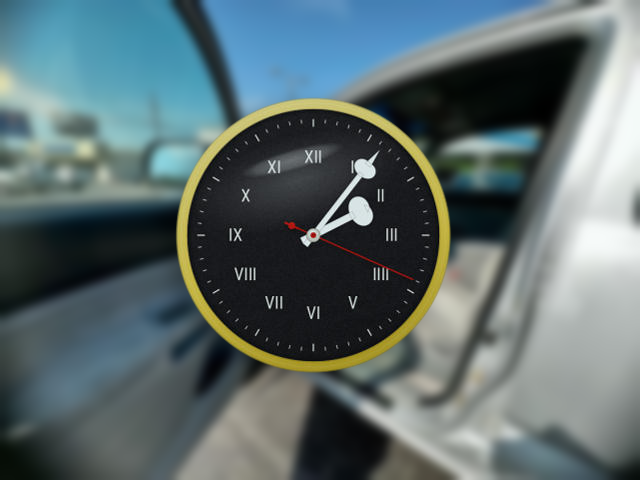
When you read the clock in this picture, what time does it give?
2:06:19
